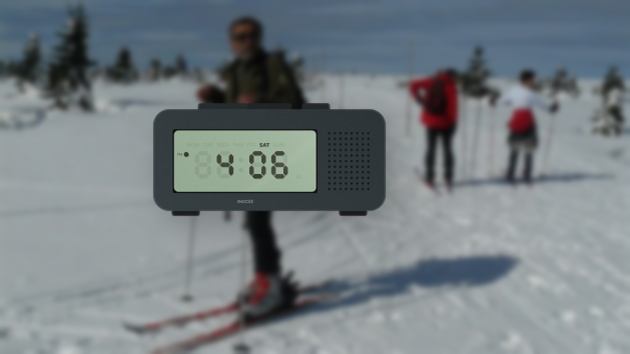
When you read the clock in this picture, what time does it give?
4:06
